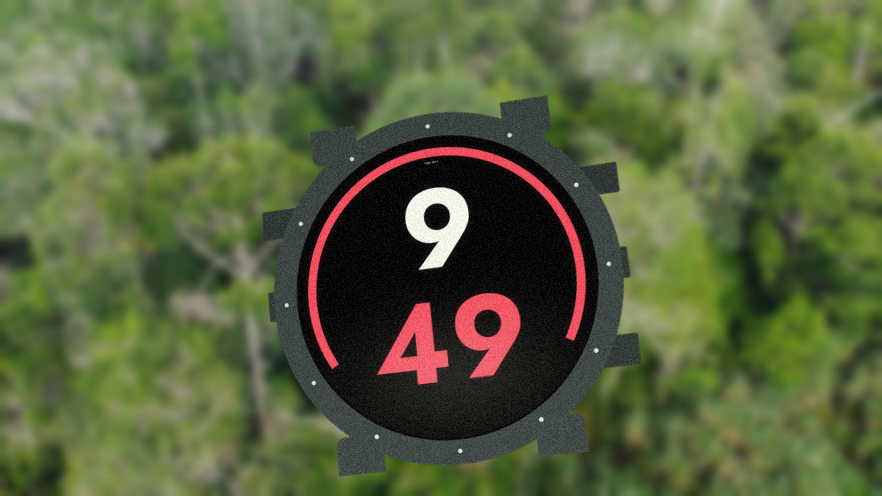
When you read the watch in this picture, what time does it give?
9:49
